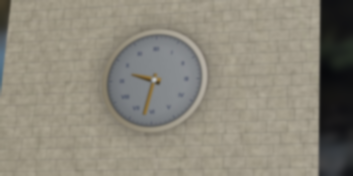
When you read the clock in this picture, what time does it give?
9:32
